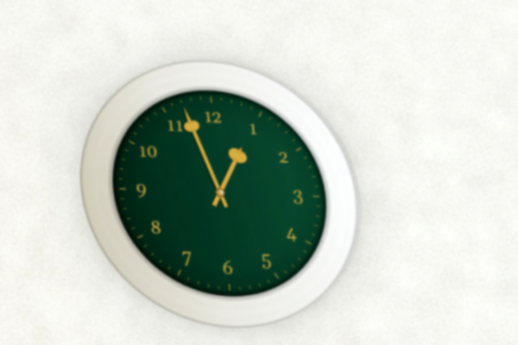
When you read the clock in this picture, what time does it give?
12:57
